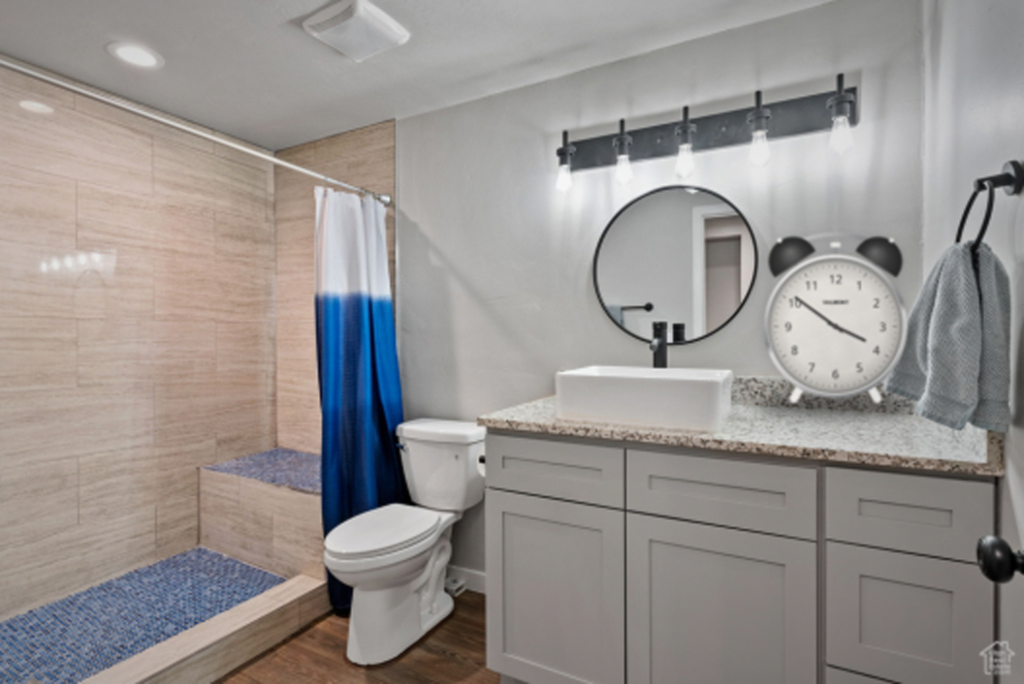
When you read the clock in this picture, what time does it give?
3:51
